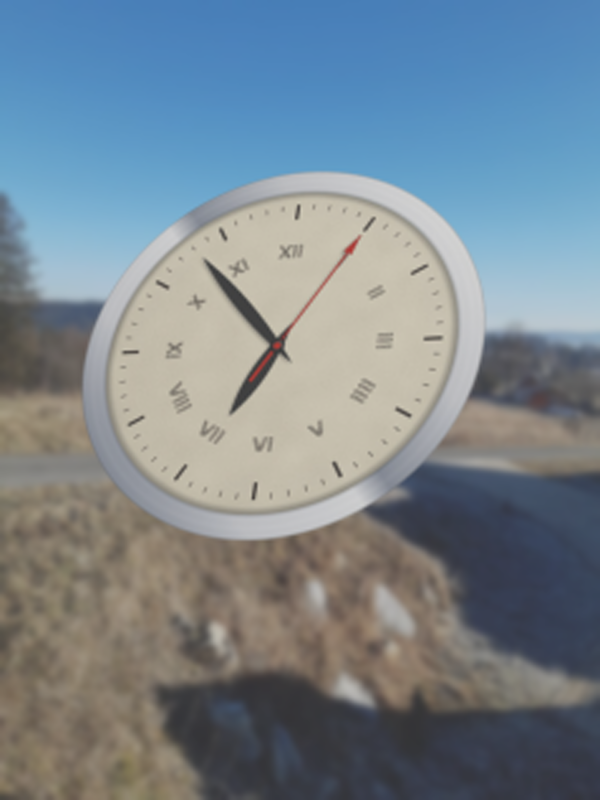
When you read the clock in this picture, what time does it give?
6:53:05
